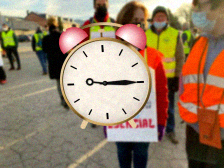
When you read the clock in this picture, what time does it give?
9:15
